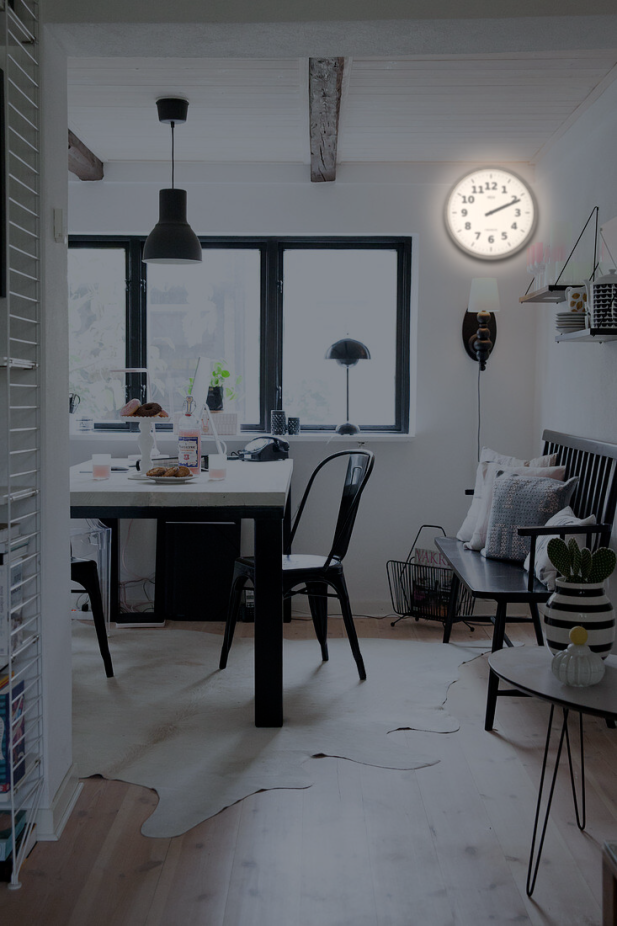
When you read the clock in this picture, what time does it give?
2:11
